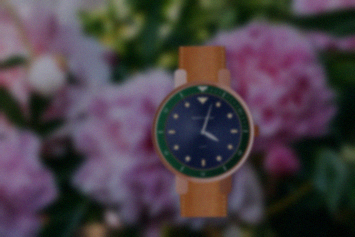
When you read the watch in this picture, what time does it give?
4:03
